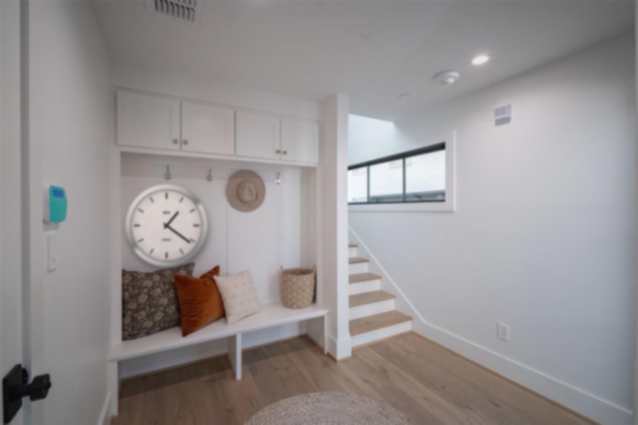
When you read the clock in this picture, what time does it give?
1:21
